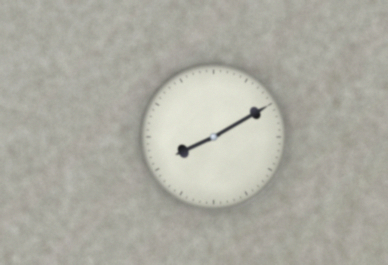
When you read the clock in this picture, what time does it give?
8:10
